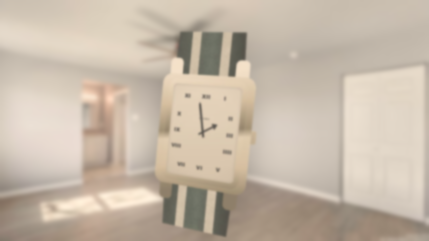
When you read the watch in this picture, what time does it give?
1:58
